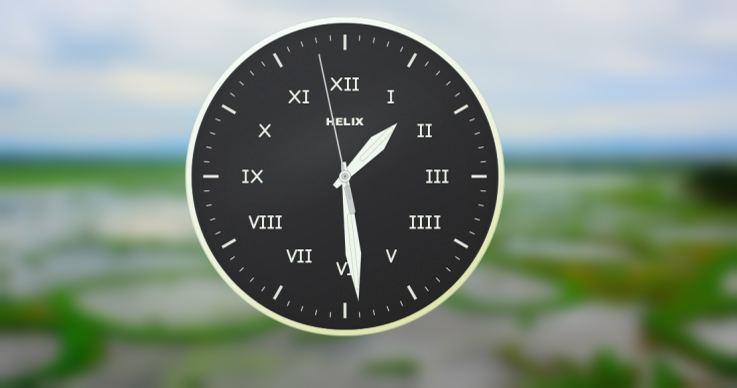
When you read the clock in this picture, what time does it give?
1:28:58
